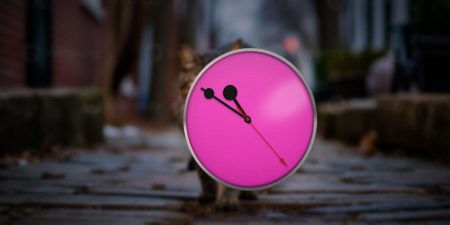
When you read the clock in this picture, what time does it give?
10:50:23
